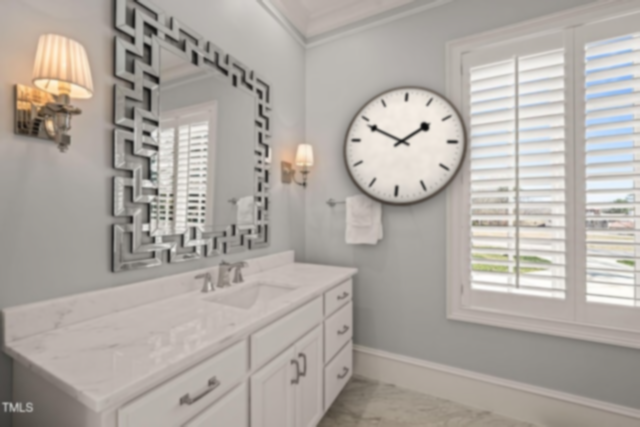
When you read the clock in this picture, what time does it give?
1:49
